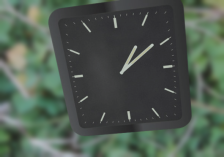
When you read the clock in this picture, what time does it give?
1:09
